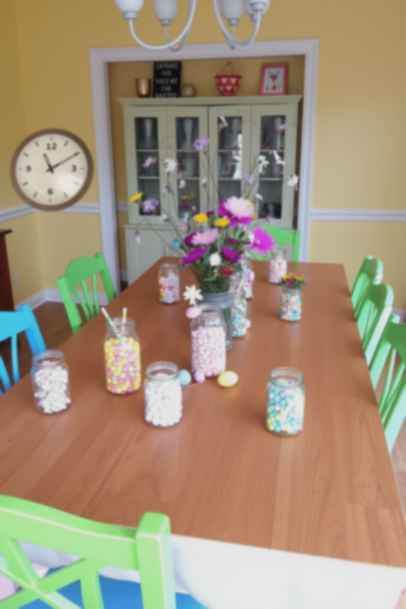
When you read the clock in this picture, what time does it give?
11:10
